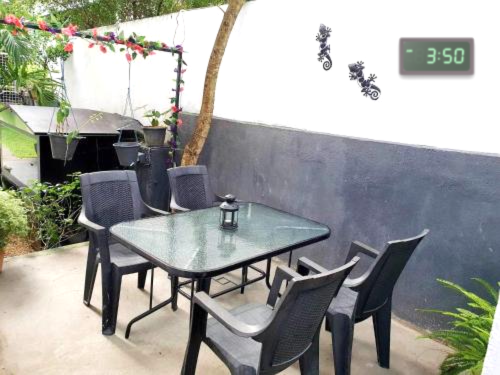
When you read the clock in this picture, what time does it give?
3:50
